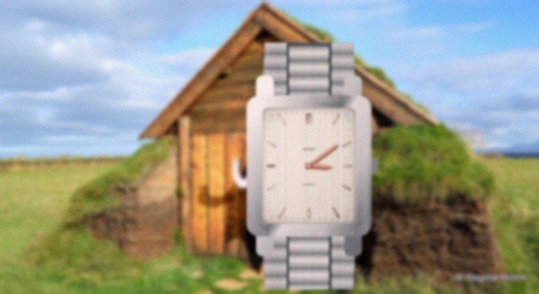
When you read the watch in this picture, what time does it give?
3:09
